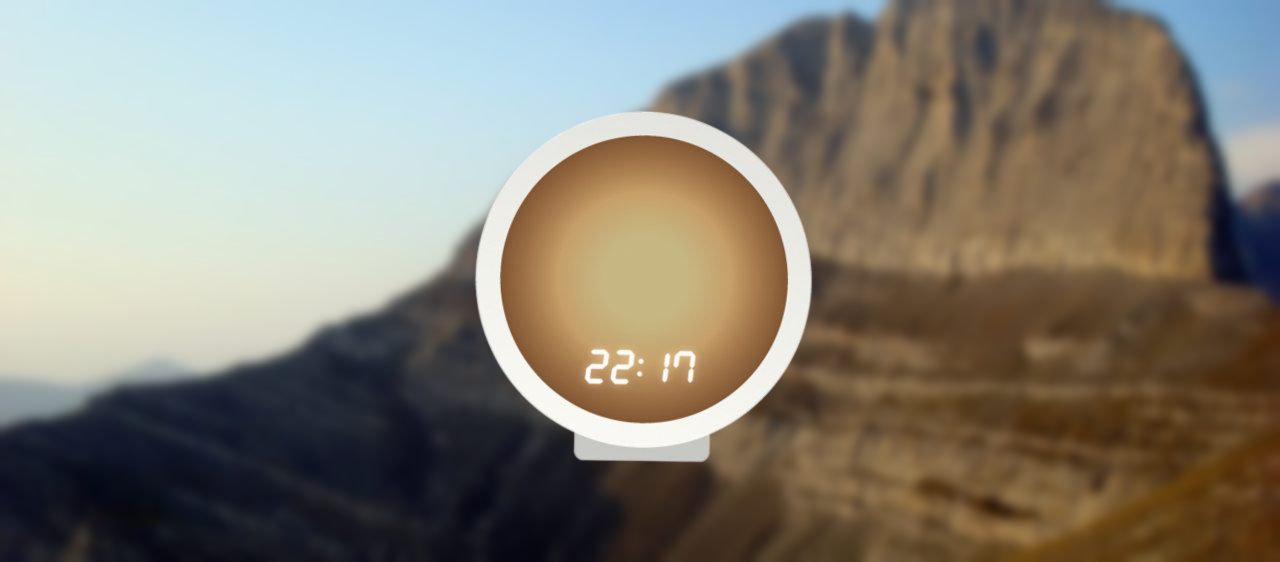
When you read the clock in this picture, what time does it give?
22:17
